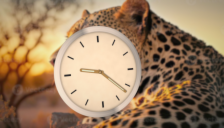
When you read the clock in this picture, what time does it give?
9:22
